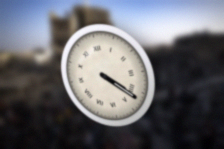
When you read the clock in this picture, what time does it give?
4:22
